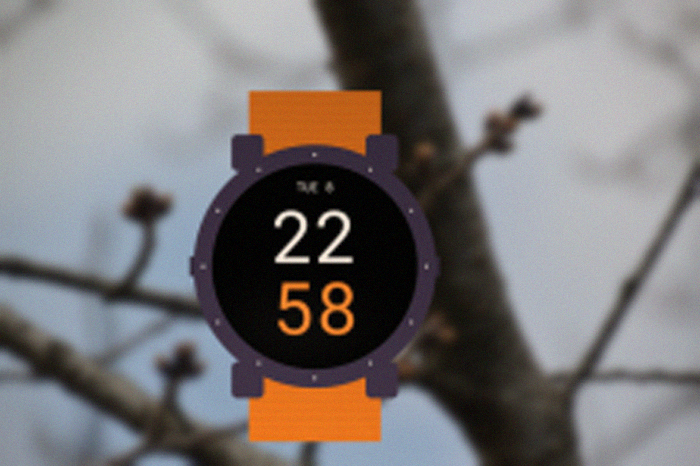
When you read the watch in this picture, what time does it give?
22:58
